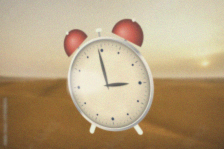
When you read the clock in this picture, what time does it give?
2:59
